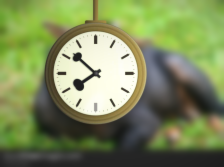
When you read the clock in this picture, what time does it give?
7:52
